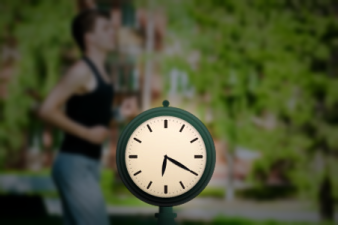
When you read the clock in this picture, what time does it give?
6:20
